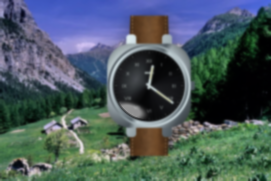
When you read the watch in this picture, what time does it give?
12:21
